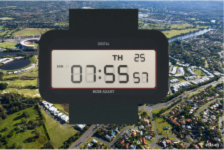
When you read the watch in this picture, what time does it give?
7:55:57
